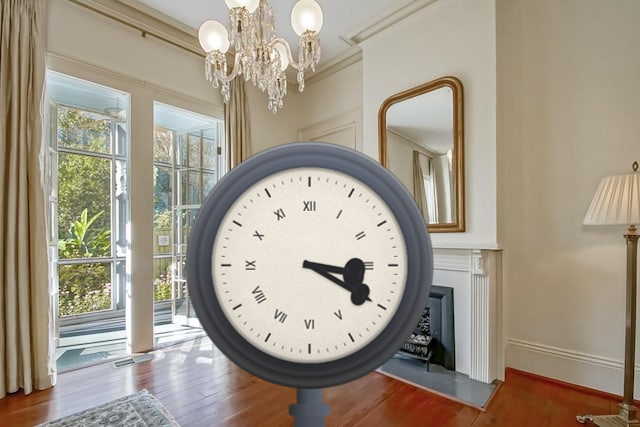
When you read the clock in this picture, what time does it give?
3:20
